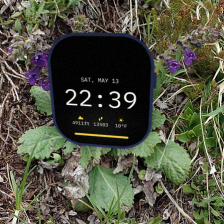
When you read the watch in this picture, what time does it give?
22:39
